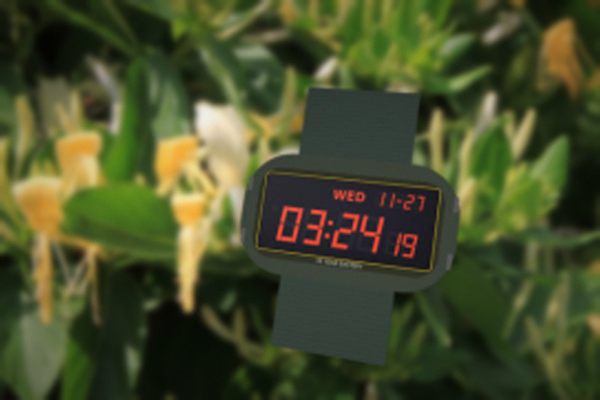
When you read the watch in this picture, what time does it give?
3:24:19
